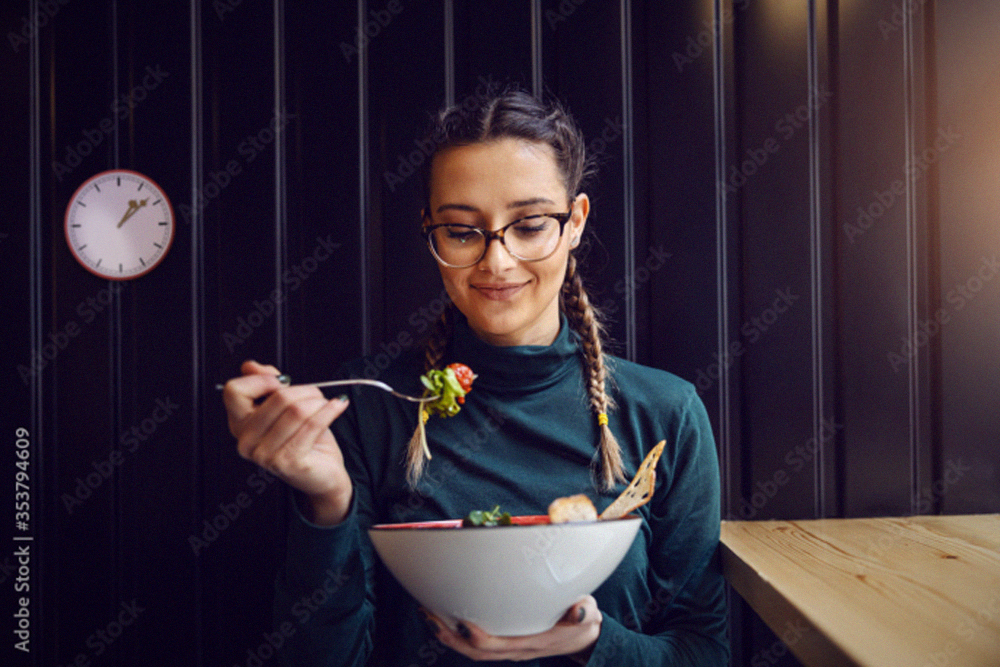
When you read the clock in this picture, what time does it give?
1:08
